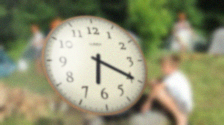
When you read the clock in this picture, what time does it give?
6:20
